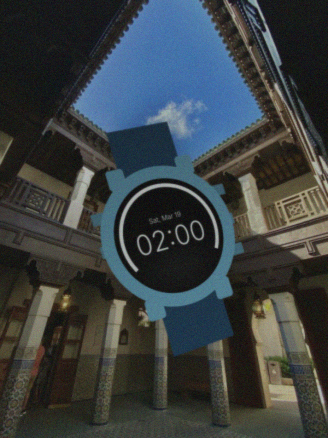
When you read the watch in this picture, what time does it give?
2:00
